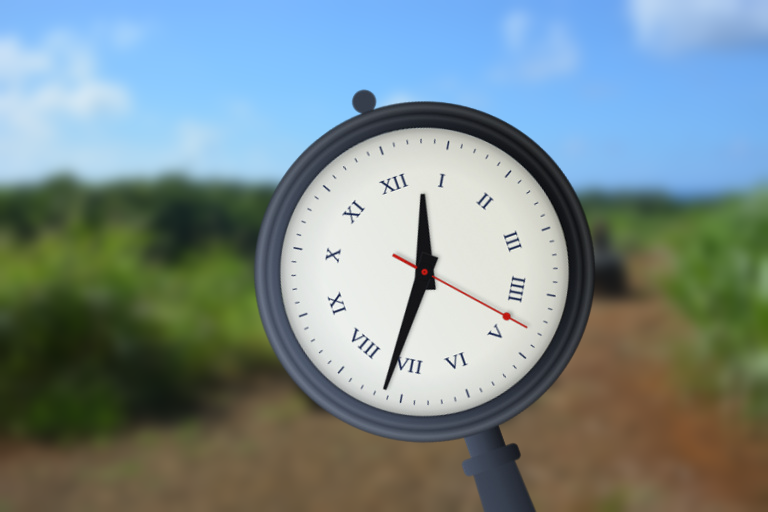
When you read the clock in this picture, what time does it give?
12:36:23
